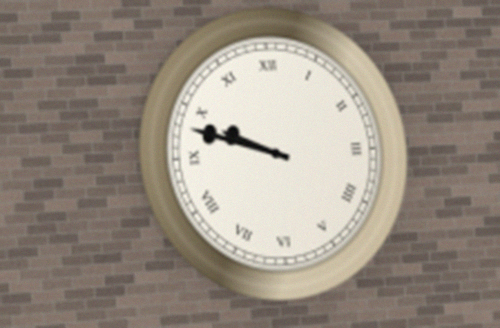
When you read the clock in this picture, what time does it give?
9:48
